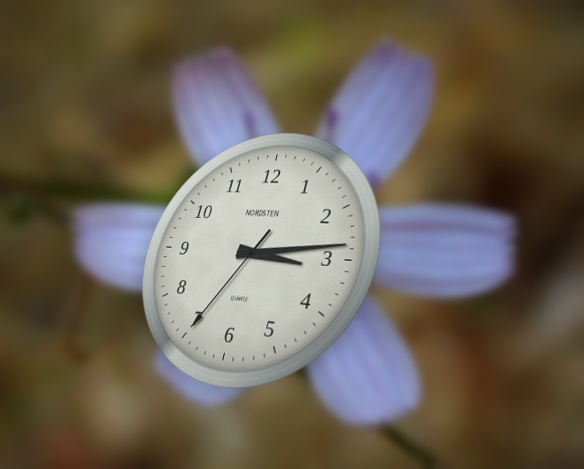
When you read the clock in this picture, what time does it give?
3:13:35
